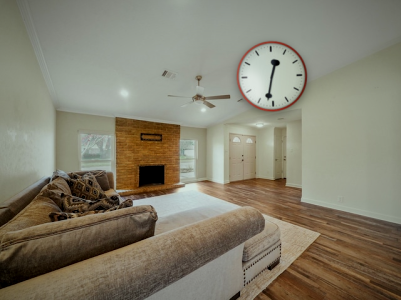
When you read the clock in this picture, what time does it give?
12:32
